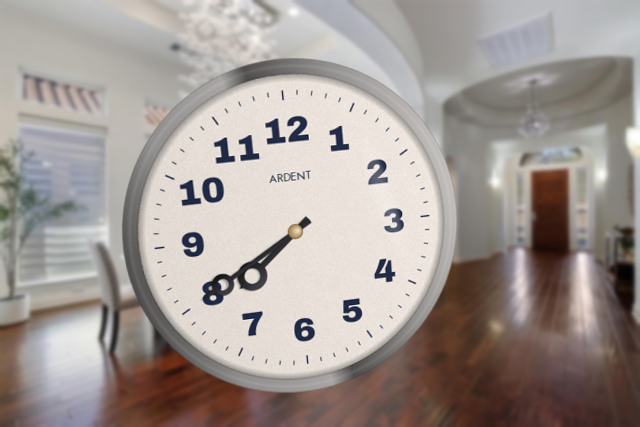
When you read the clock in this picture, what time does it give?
7:40
